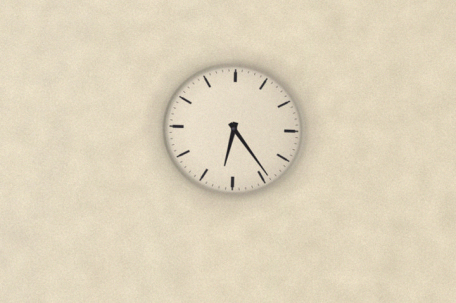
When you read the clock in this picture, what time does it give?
6:24
